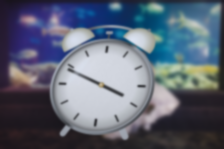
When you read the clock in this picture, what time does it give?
3:49
